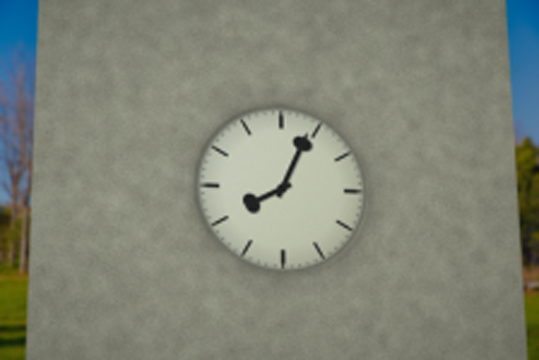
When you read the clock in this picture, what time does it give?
8:04
